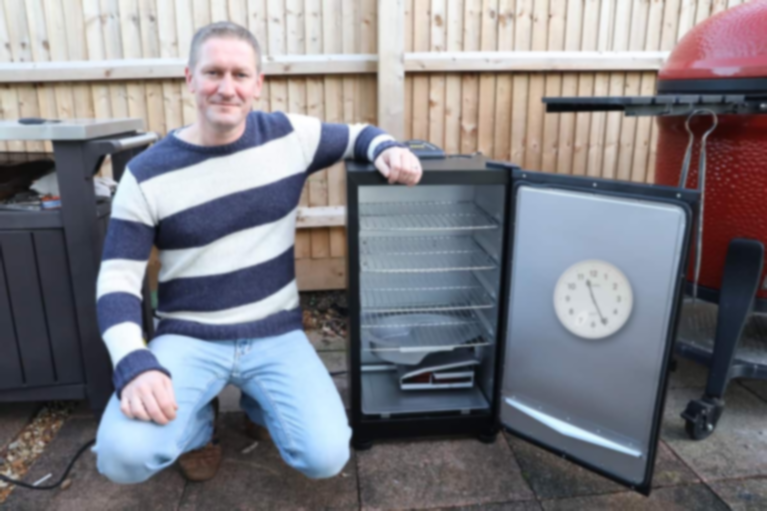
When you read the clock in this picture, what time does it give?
11:26
